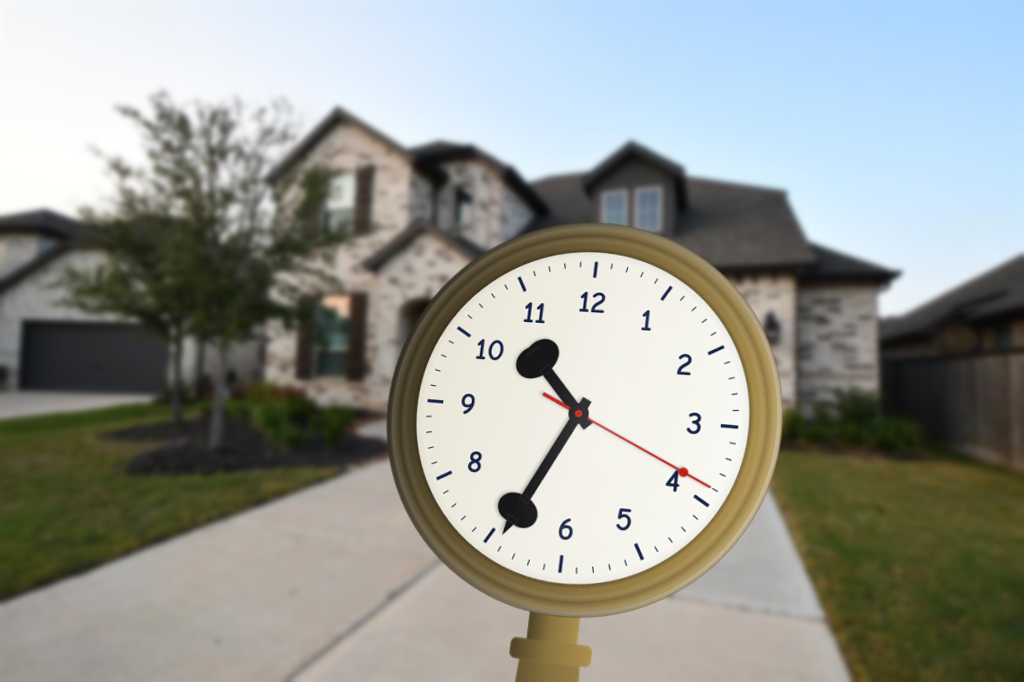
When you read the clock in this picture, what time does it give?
10:34:19
